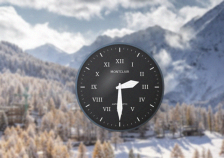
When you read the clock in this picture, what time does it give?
2:30
